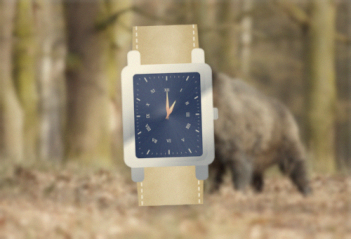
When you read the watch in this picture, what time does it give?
1:00
